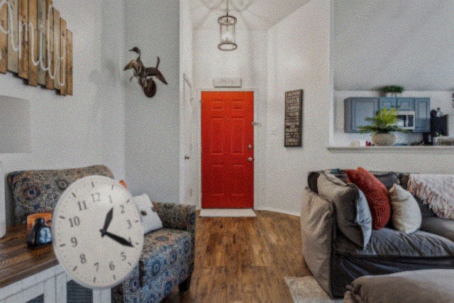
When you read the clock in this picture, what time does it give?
1:21
